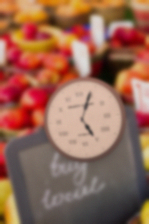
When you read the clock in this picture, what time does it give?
5:04
